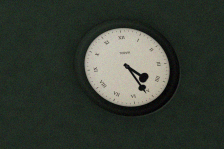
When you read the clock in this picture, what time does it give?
4:26
